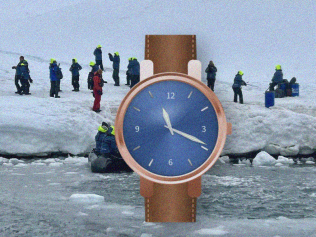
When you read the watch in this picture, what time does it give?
11:19
